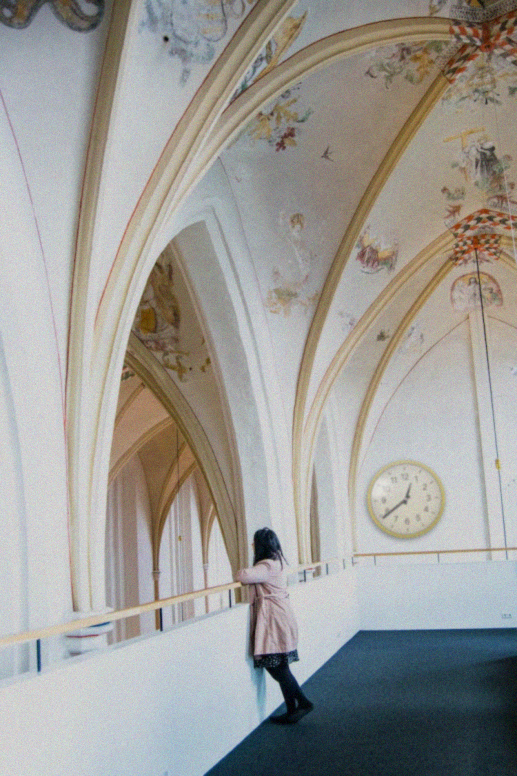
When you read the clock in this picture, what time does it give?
12:39
